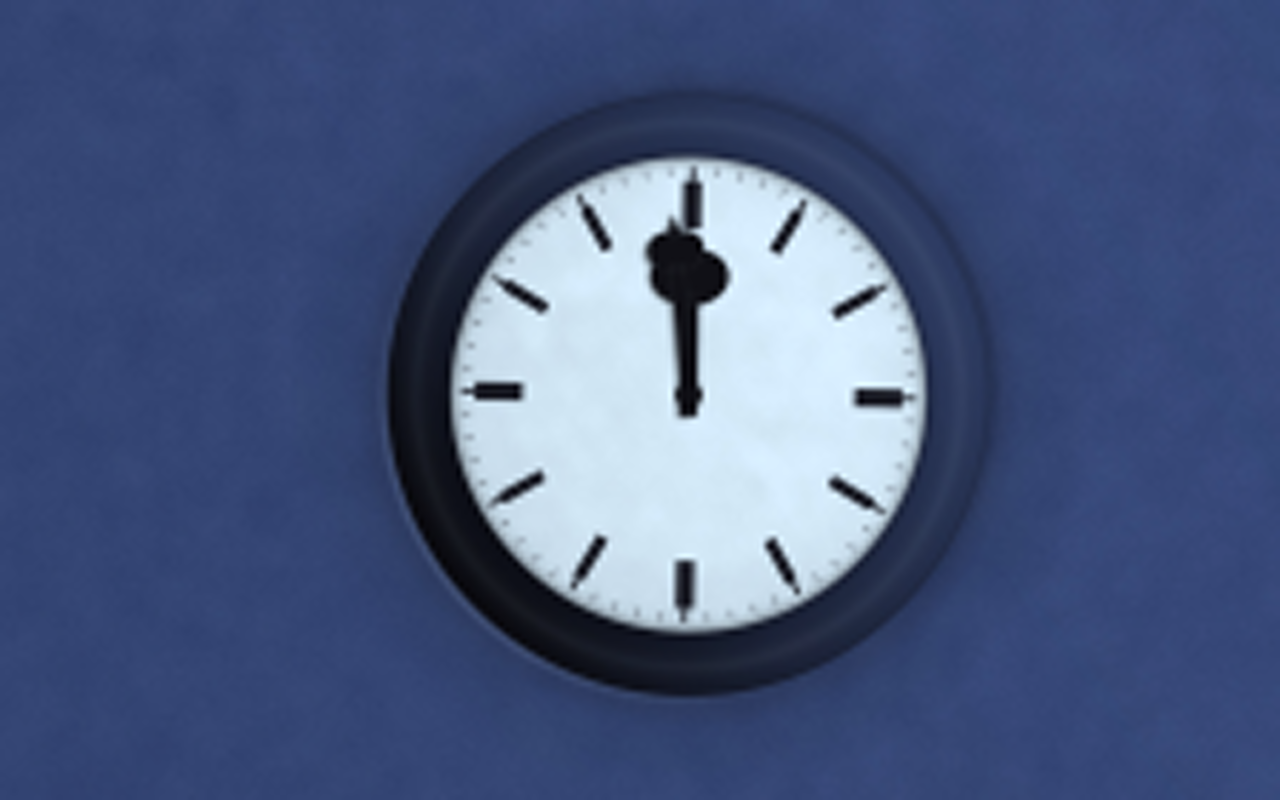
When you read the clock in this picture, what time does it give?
11:59
